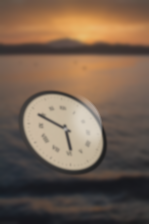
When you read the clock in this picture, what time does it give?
5:49
